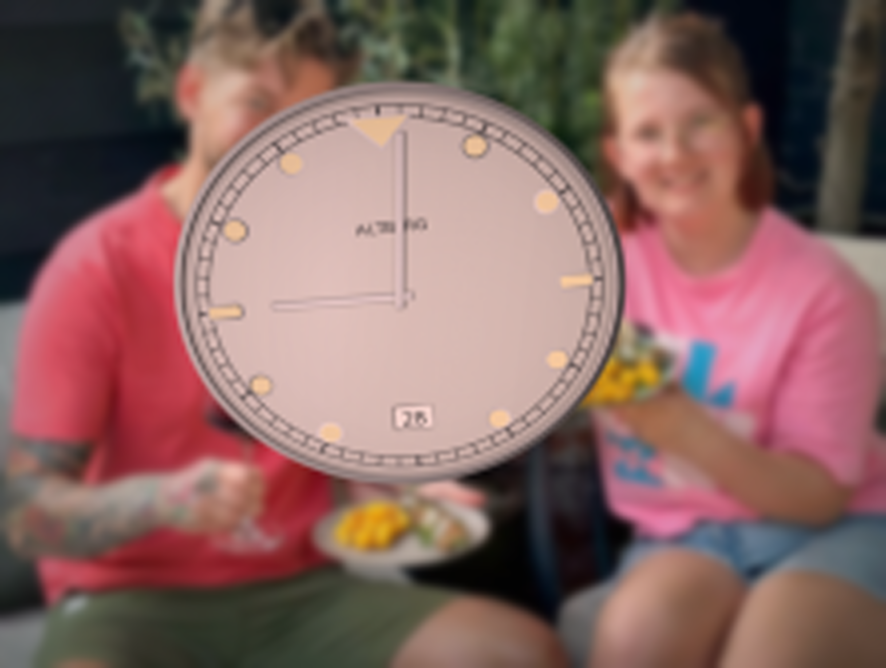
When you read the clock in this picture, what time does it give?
9:01
